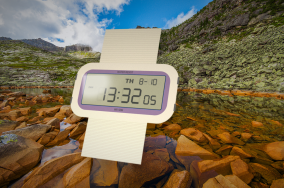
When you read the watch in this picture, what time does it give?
13:32:05
